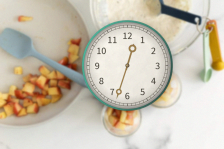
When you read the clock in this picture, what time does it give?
12:33
